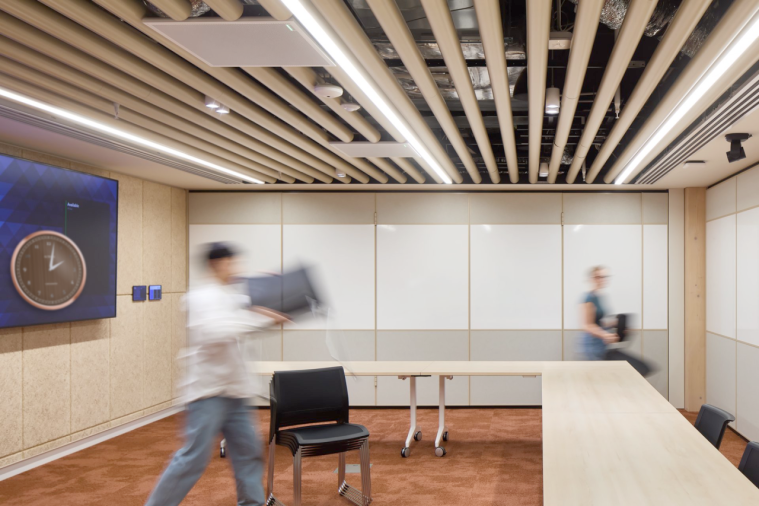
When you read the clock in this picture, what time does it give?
2:02
